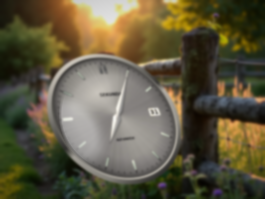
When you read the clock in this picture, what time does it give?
7:05
